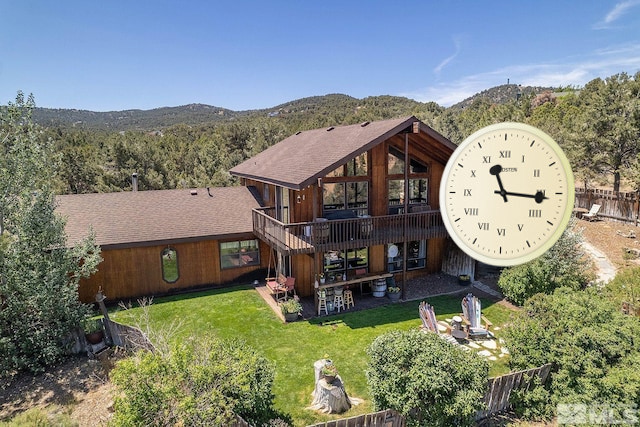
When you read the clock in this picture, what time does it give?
11:16
